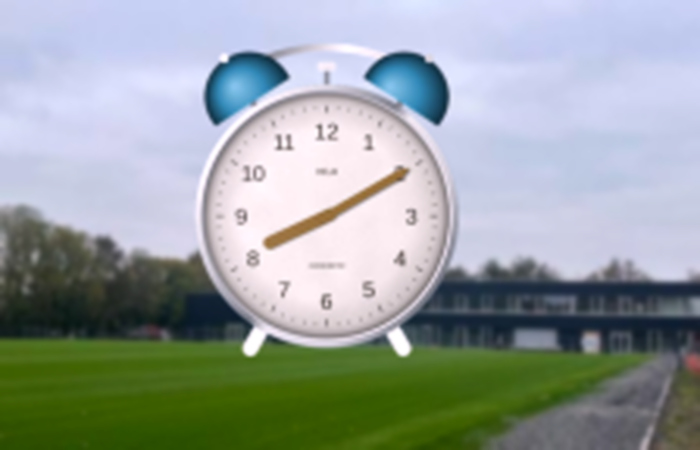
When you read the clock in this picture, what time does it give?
8:10
